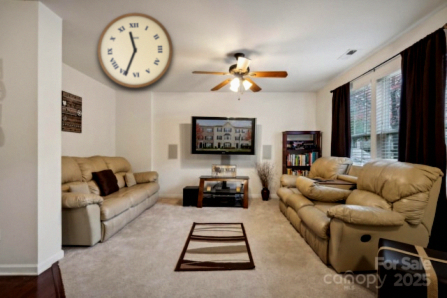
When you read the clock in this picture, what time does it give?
11:34
